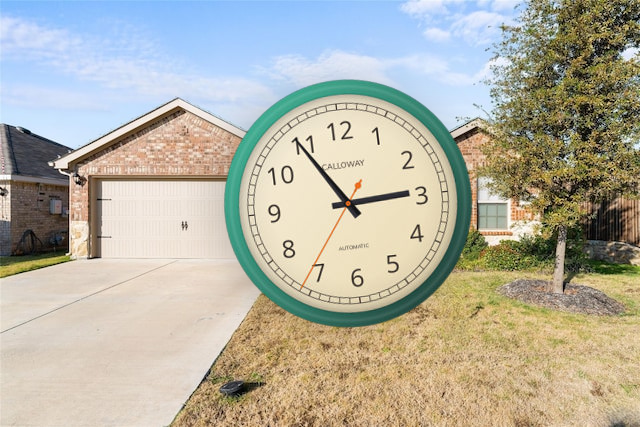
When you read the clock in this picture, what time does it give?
2:54:36
